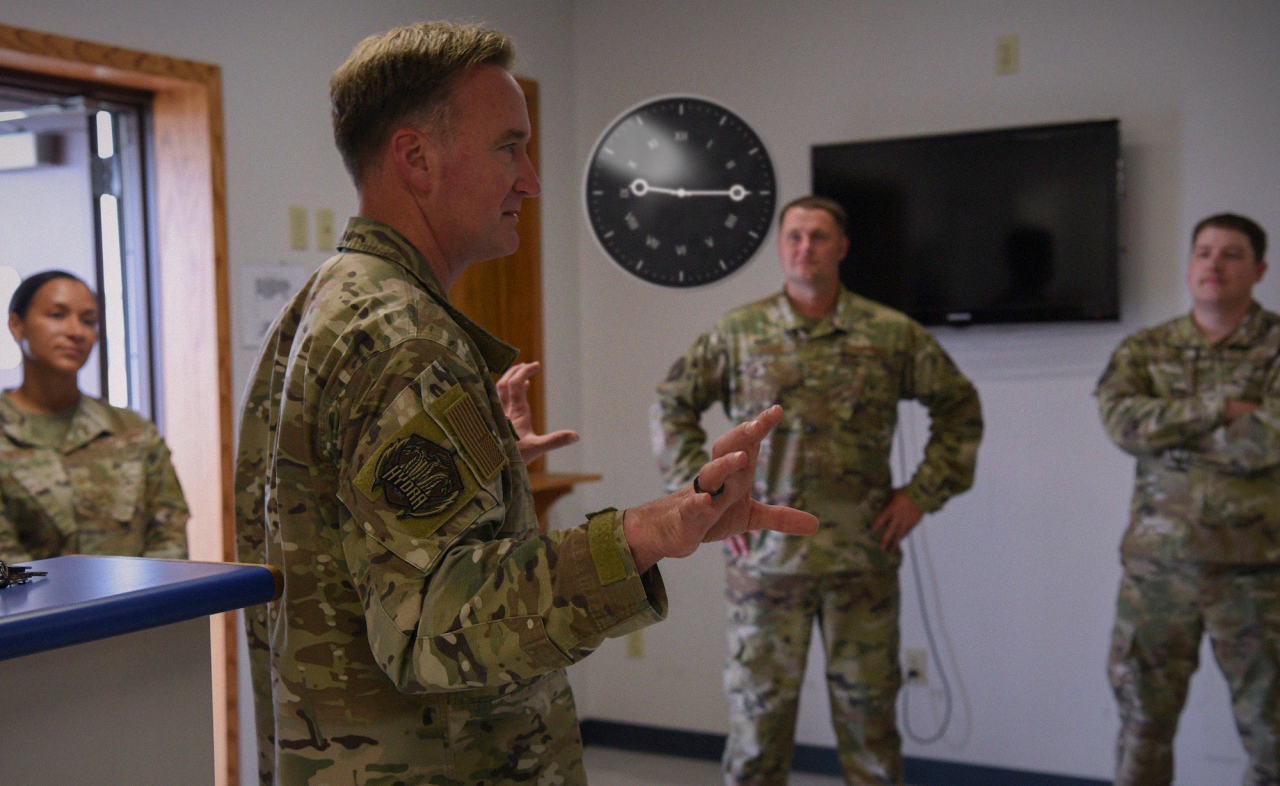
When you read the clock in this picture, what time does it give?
9:15
